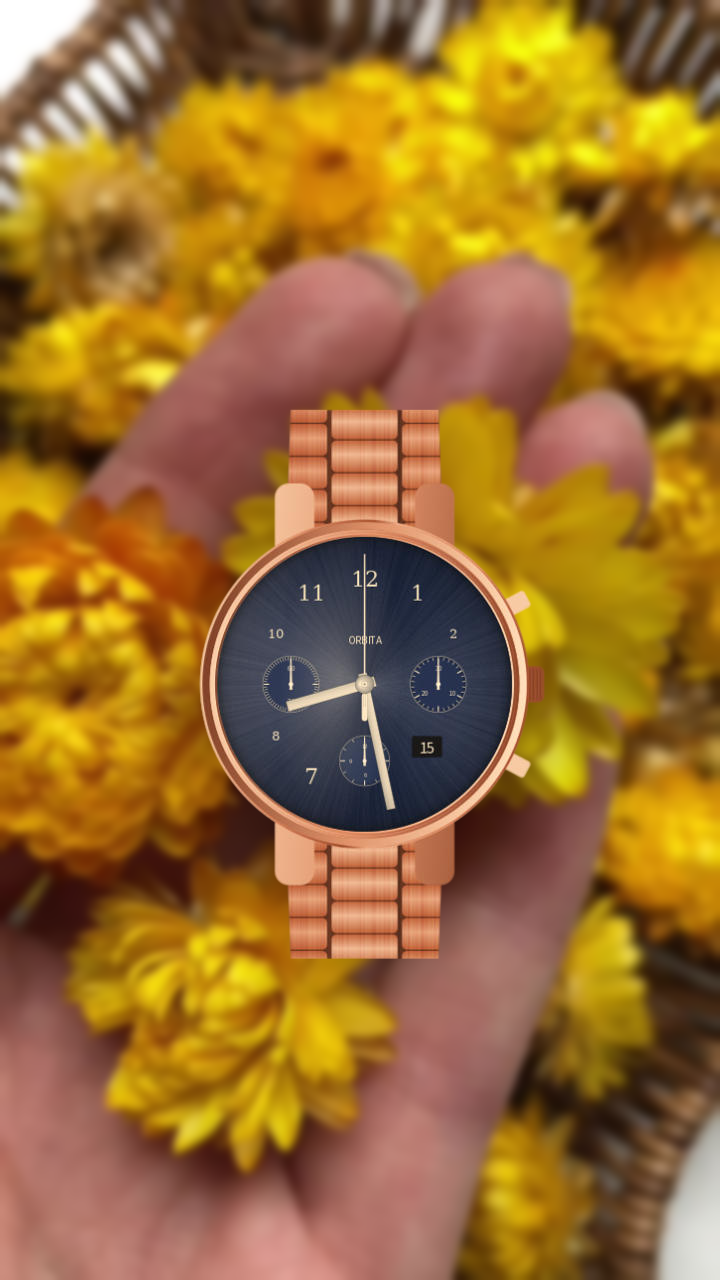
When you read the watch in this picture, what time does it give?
8:28
